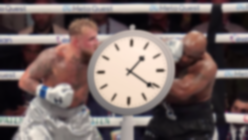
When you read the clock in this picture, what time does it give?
1:21
